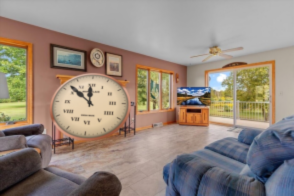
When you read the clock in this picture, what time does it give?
11:52
